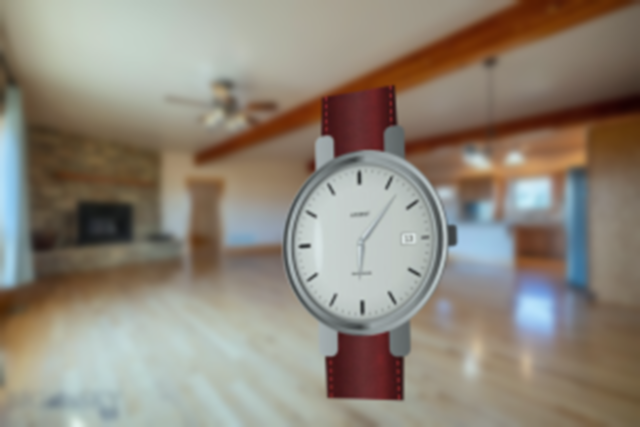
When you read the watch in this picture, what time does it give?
6:07
